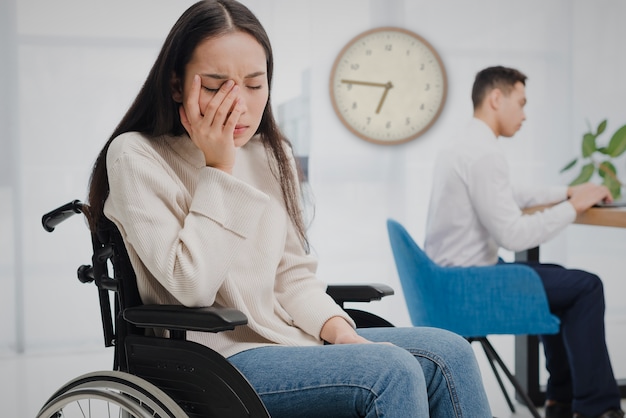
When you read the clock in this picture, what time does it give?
6:46
